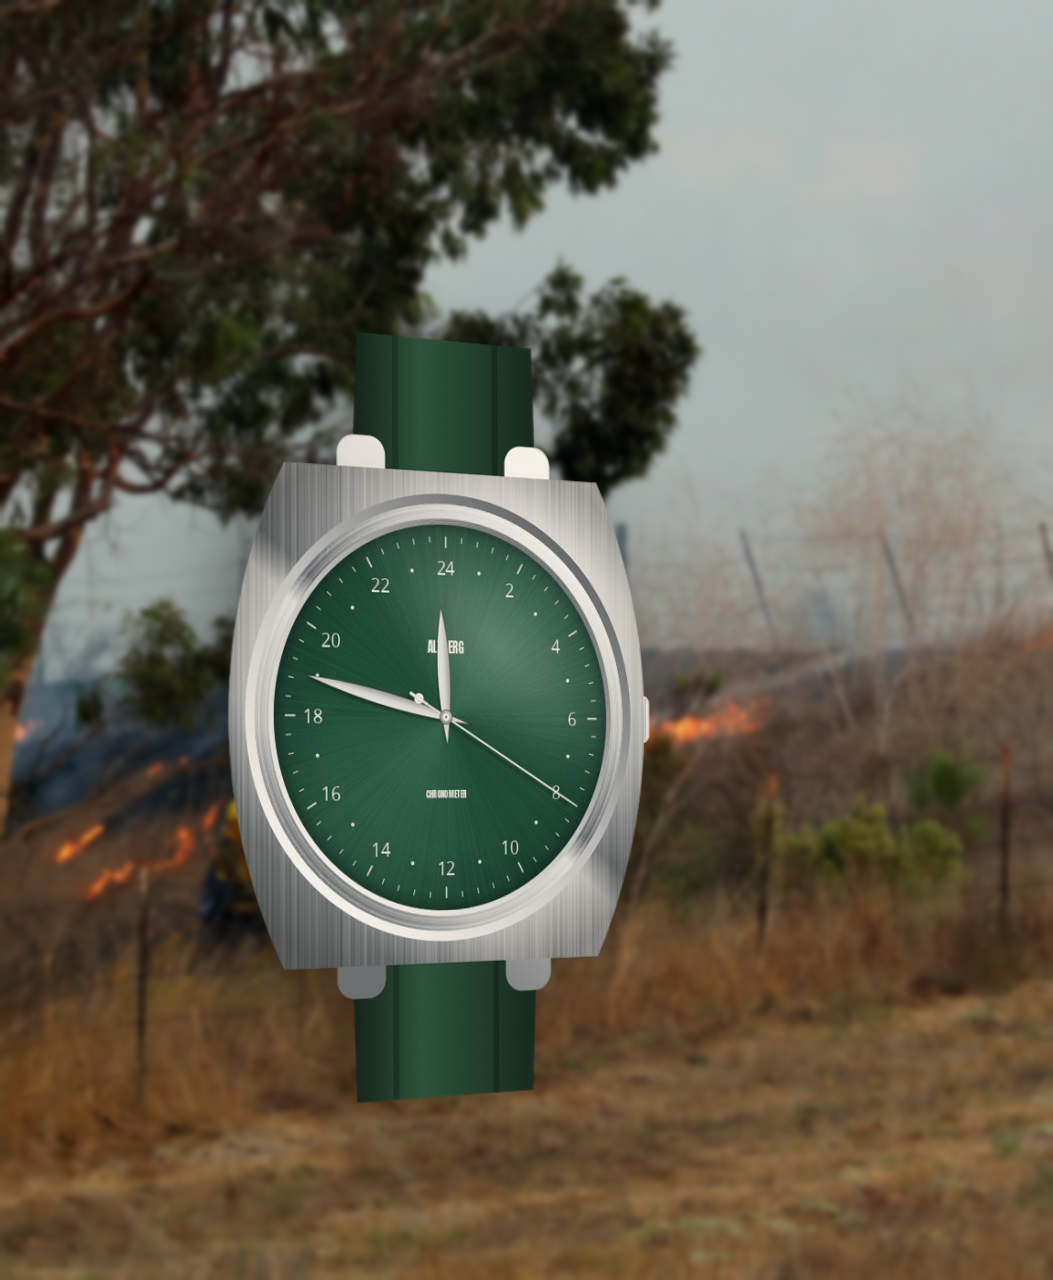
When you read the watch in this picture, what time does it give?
23:47:20
